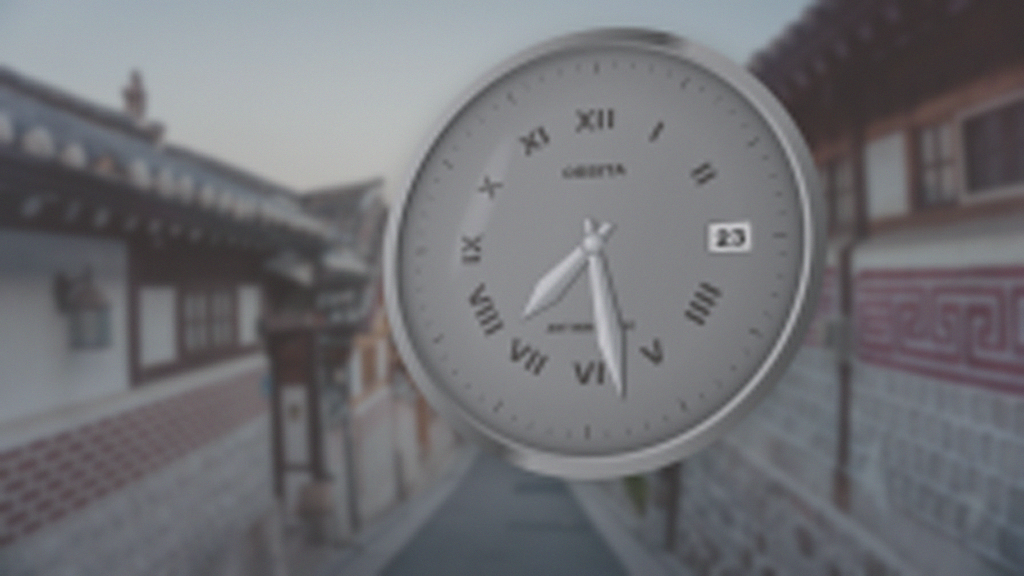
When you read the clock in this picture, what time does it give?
7:28
